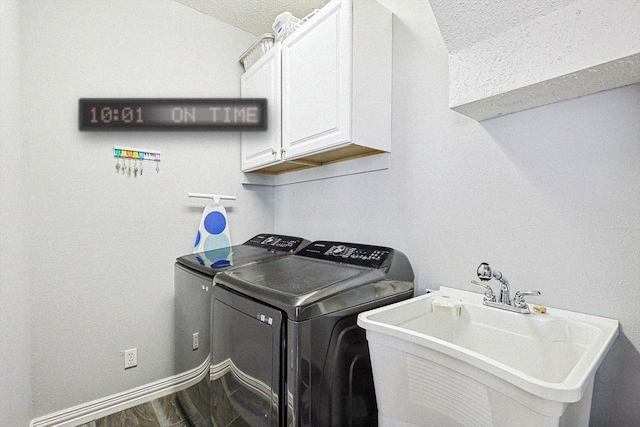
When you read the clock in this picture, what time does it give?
10:01
